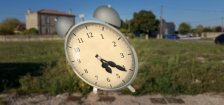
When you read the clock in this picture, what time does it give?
5:21
